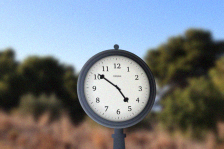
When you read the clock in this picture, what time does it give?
4:51
